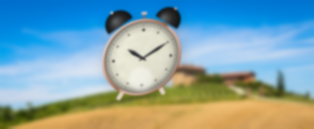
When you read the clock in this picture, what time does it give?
10:10
